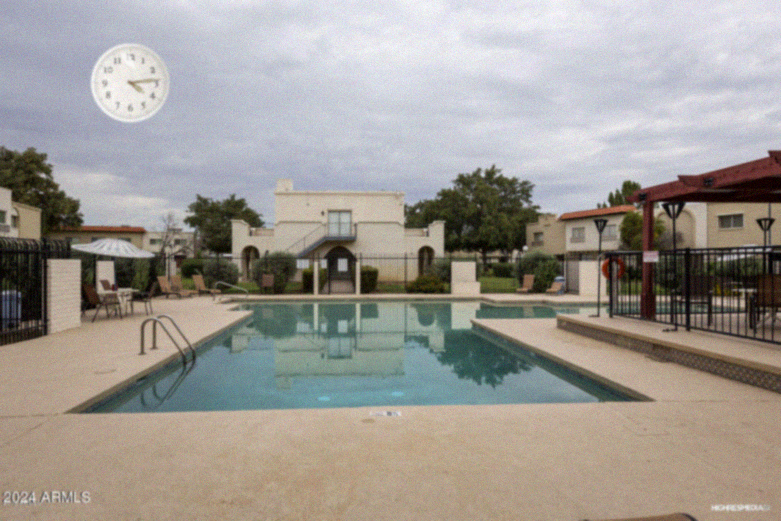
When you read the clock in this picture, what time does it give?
4:14
